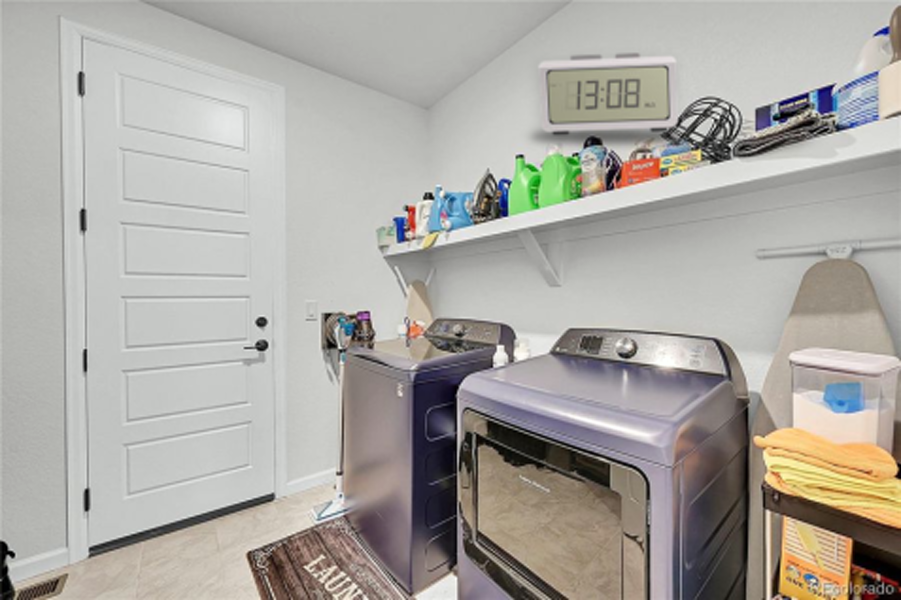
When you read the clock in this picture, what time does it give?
13:08
